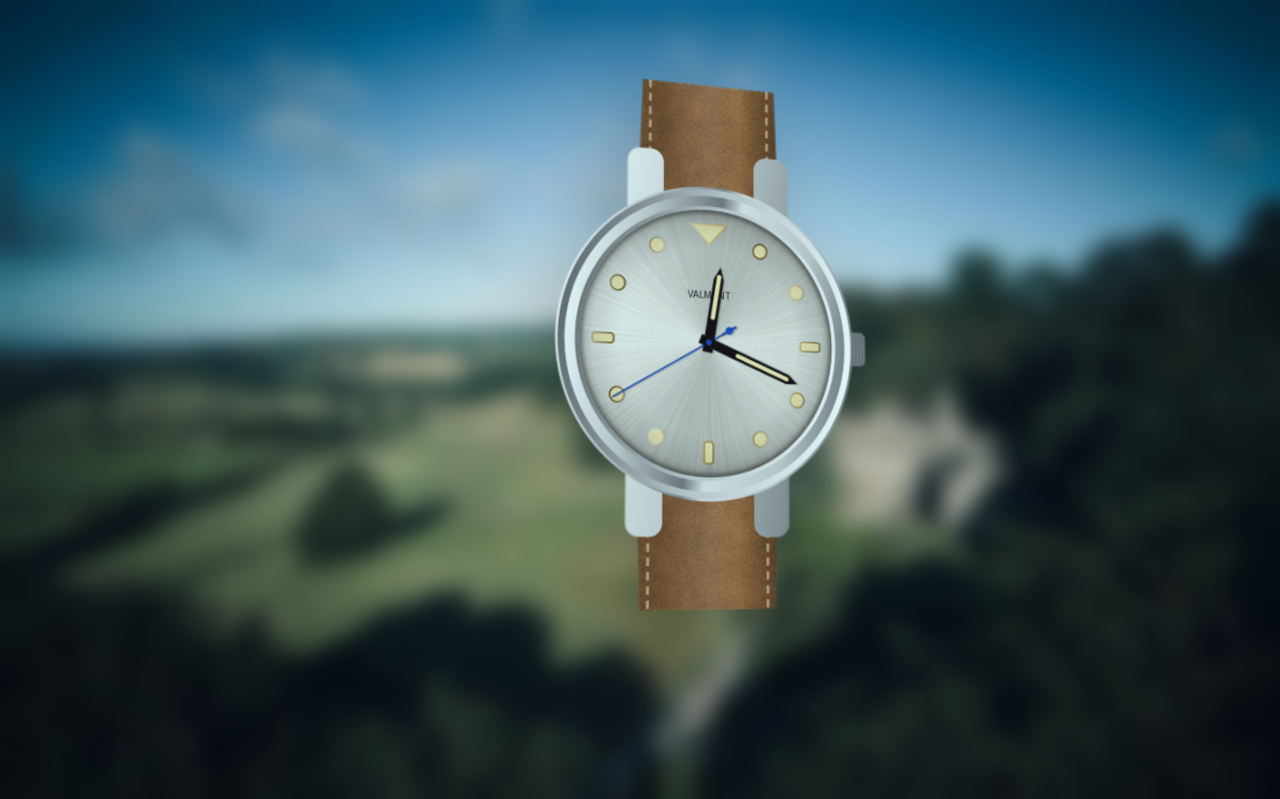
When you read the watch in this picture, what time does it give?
12:18:40
